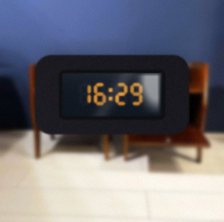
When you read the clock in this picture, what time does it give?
16:29
